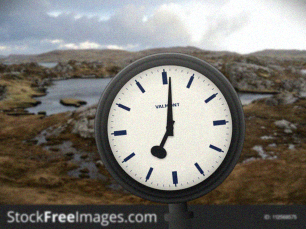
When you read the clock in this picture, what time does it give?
7:01
